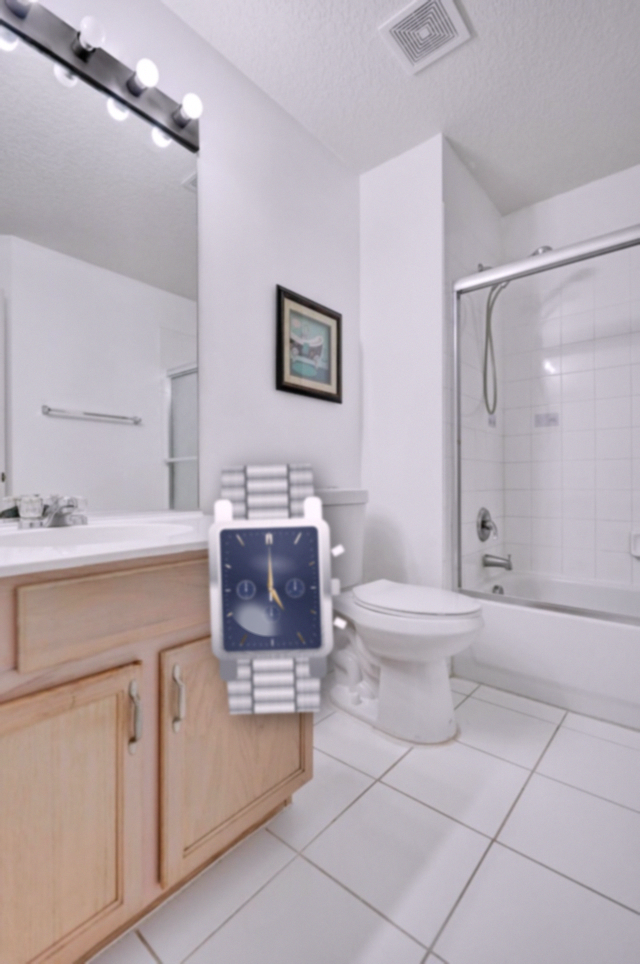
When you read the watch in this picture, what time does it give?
5:00
